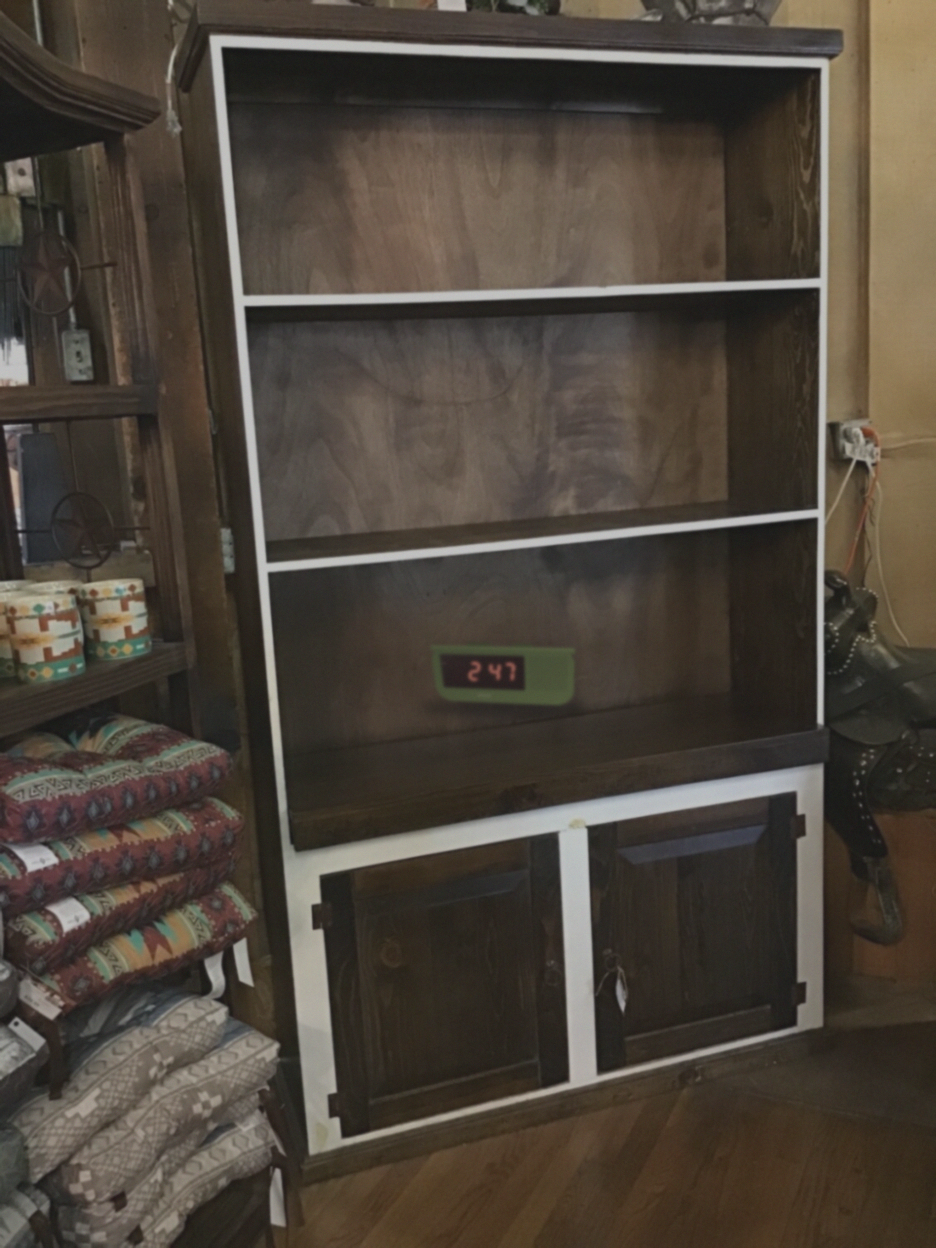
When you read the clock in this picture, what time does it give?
2:47
